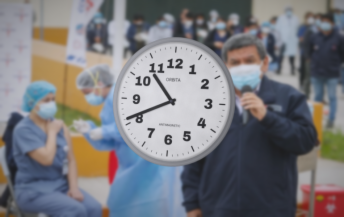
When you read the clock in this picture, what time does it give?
10:41
